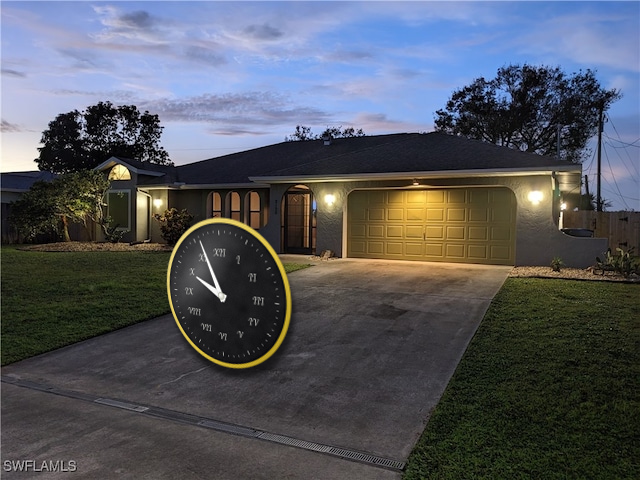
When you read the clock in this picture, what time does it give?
9:56
